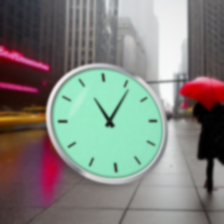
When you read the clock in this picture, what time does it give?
11:06
